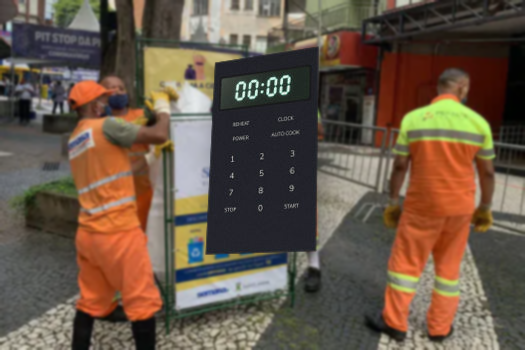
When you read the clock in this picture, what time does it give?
0:00
